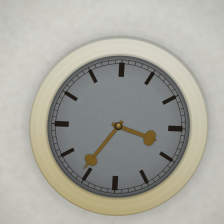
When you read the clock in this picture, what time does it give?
3:36
